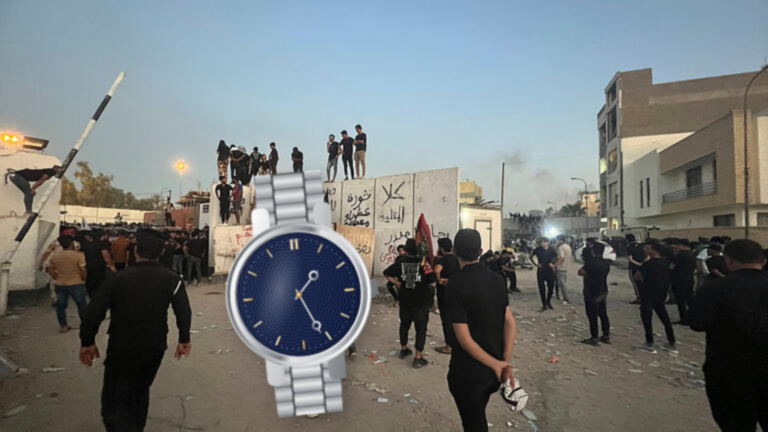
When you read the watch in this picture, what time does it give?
1:26
